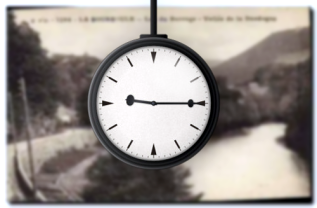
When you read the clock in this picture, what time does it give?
9:15
